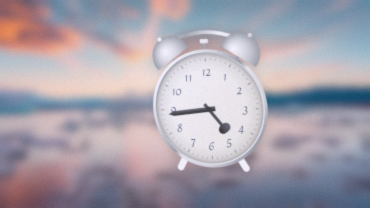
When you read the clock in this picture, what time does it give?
4:44
